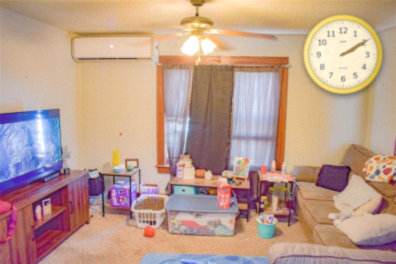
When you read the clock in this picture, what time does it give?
2:10
